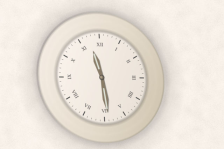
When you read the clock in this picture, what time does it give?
11:29
